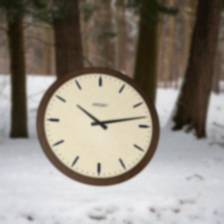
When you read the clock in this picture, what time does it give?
10:13
